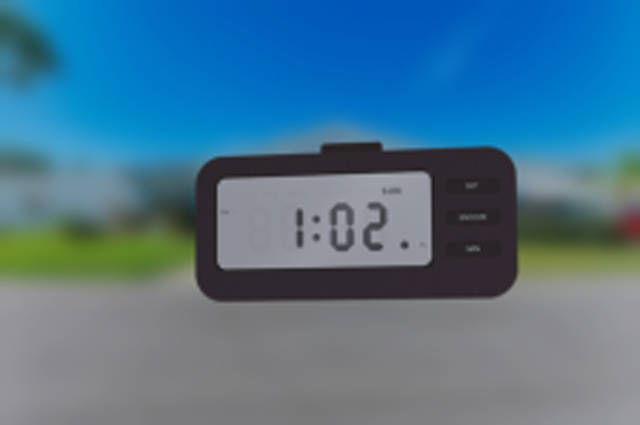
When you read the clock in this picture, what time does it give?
1:02
